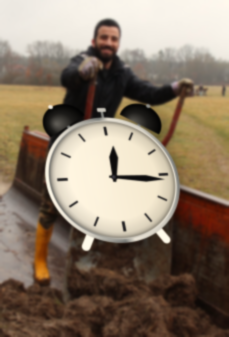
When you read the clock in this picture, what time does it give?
12:16
